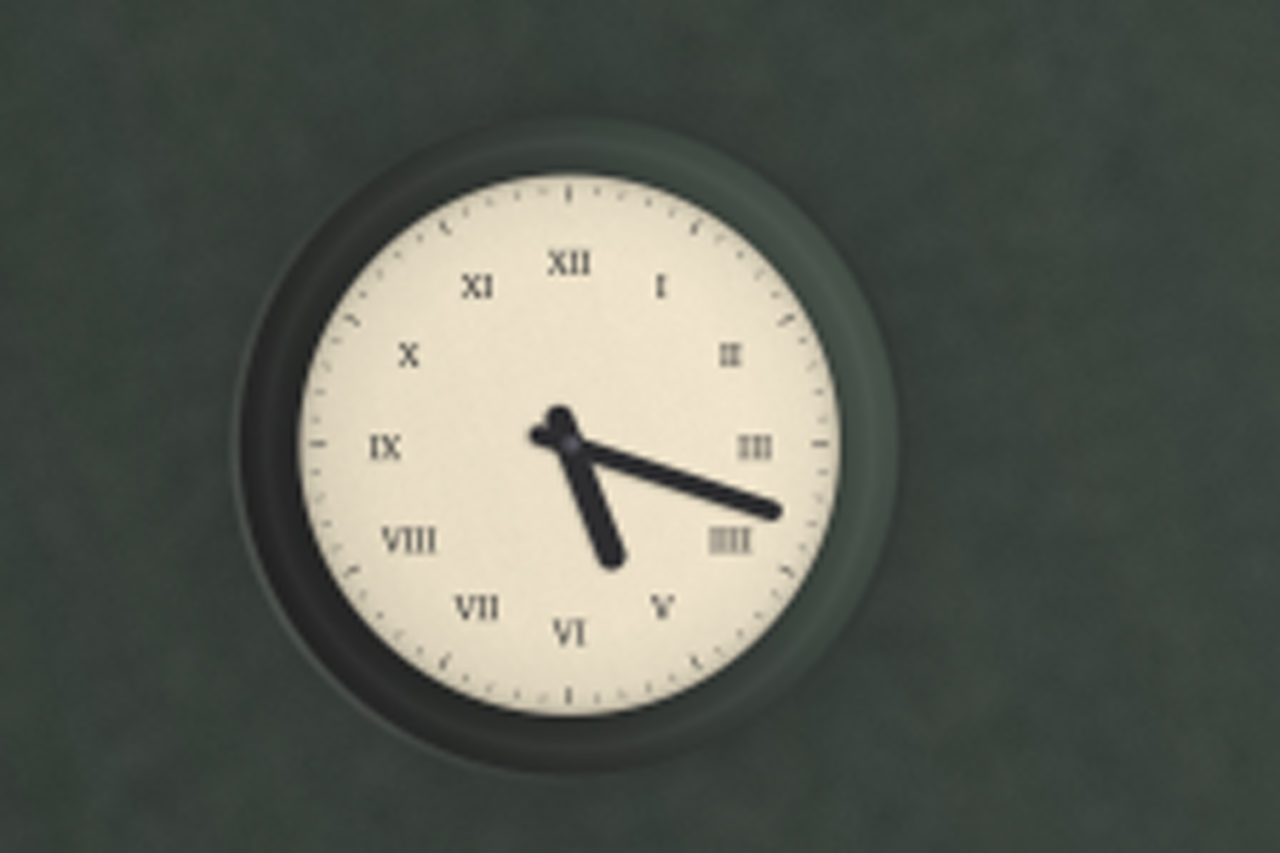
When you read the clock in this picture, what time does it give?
5:18
